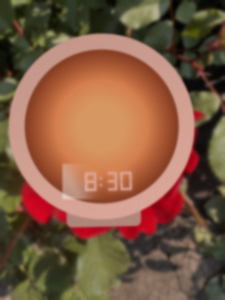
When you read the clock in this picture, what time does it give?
8:30
